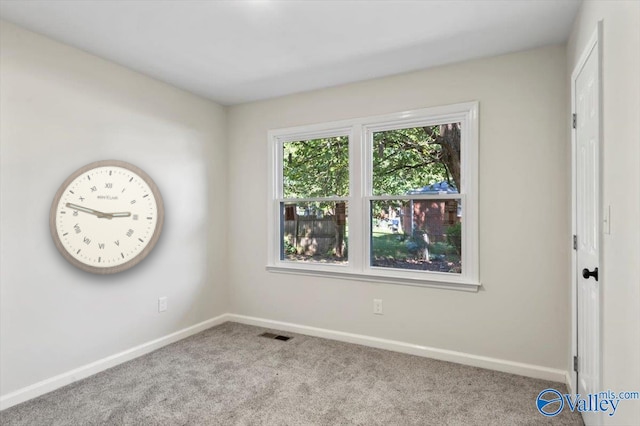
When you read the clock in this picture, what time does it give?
2:47
